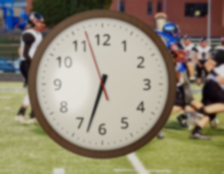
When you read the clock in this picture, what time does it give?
6:32:57
